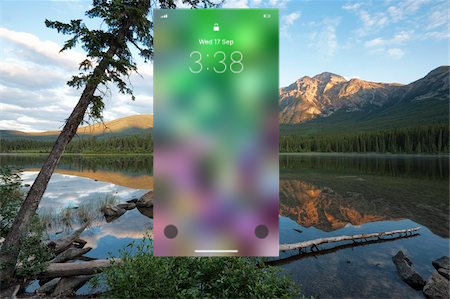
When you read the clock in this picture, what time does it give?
3:38
